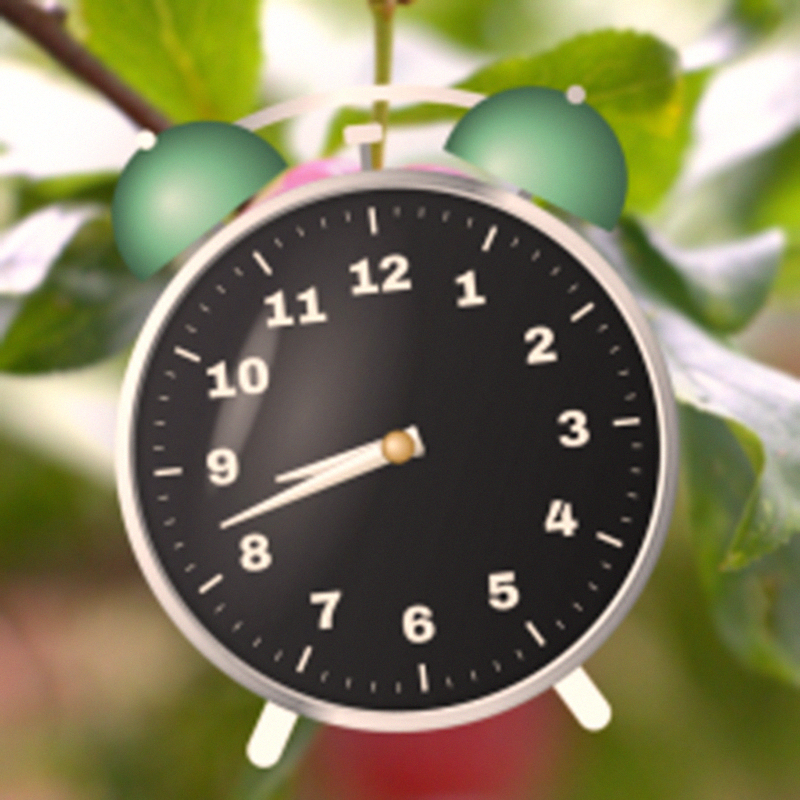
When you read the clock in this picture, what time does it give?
8:42
